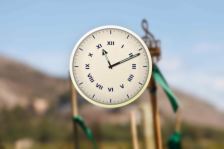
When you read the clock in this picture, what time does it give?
11:11
